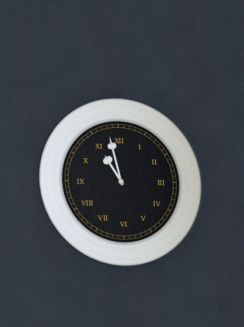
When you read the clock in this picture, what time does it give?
10:58
